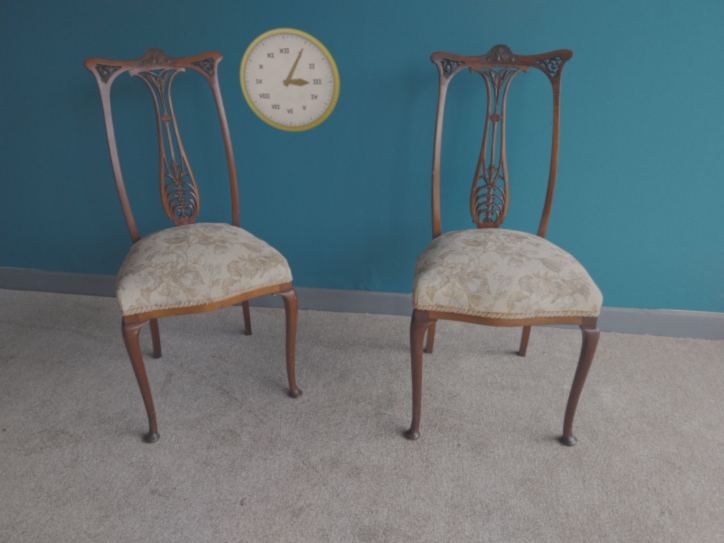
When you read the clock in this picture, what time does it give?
3:05
